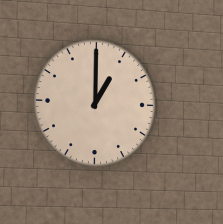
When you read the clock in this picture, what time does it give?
1:00
